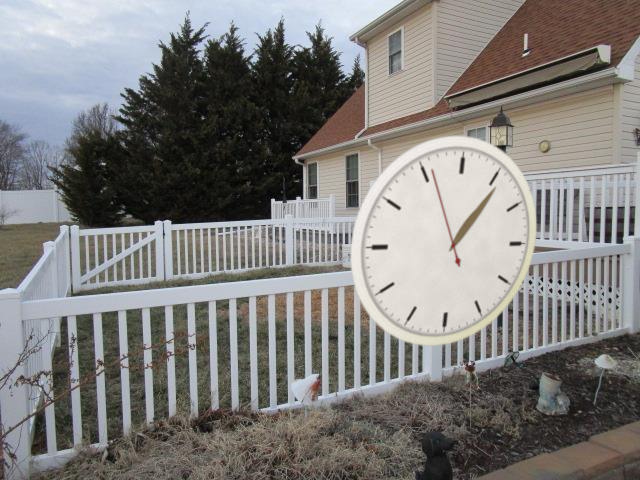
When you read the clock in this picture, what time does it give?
1:05:56
